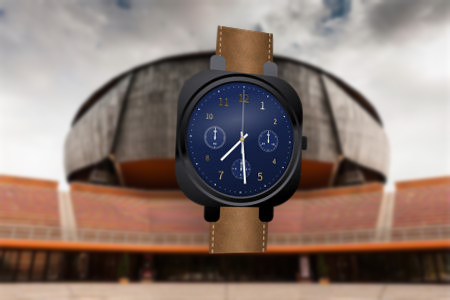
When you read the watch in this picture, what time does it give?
7:29
